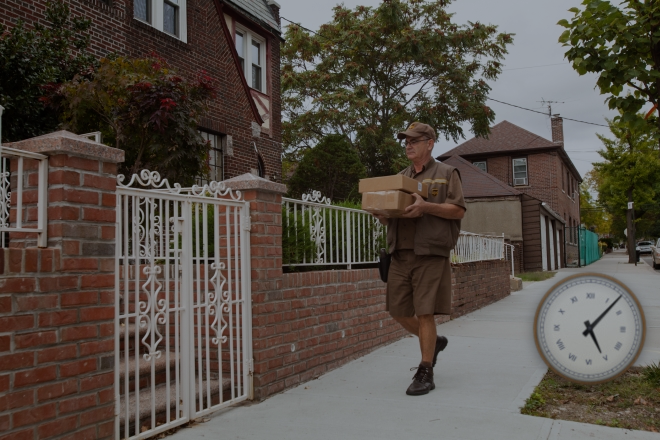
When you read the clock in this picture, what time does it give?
5:07
